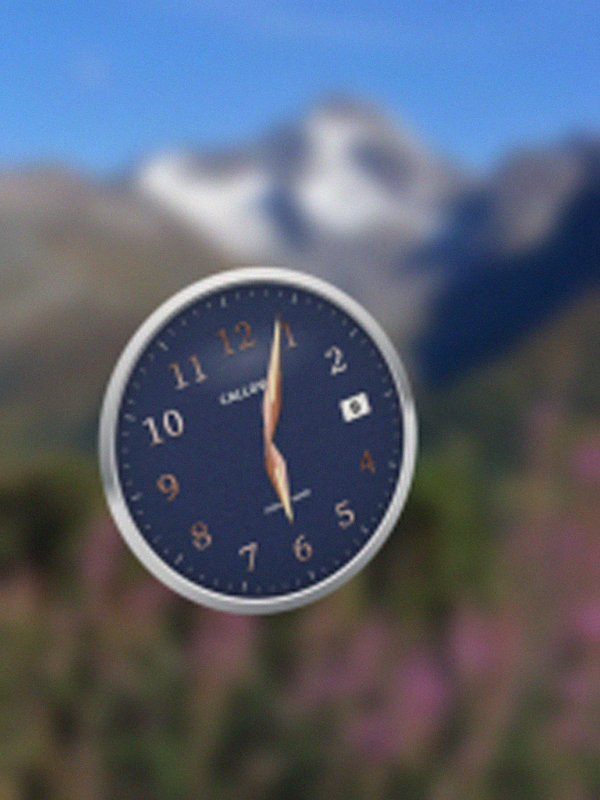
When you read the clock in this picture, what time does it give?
6:04
